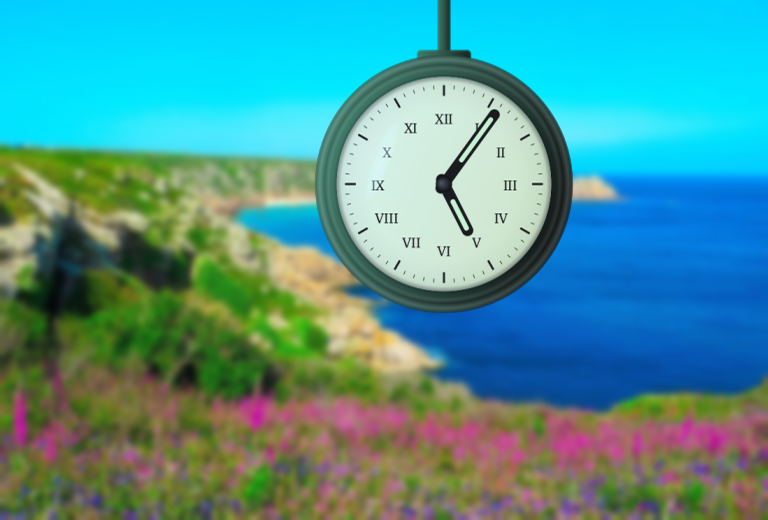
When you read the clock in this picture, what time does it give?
5:06
